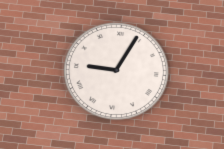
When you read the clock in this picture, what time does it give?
9:04
